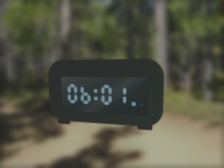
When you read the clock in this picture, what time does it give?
6:01
